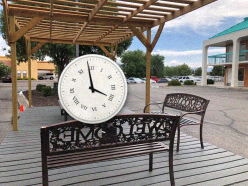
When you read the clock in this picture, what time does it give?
3:59
